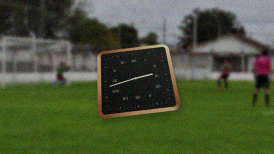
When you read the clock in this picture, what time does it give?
2:43
